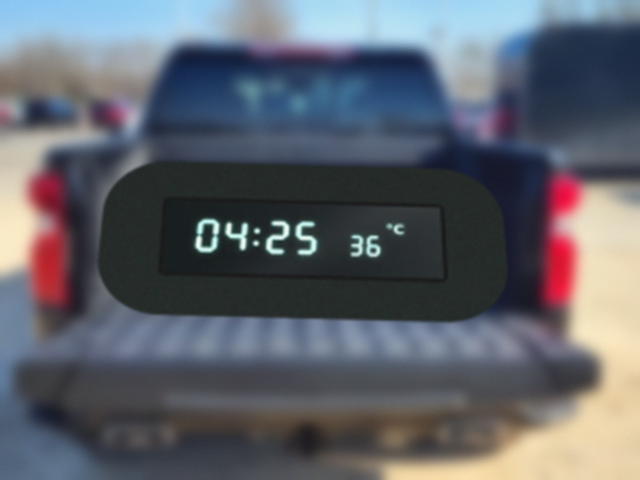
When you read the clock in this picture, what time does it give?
4:25
